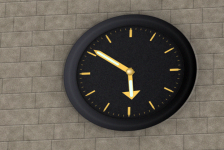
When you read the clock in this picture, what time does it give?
5:51
